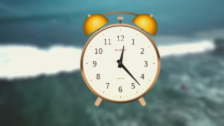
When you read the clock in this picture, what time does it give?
12:23
